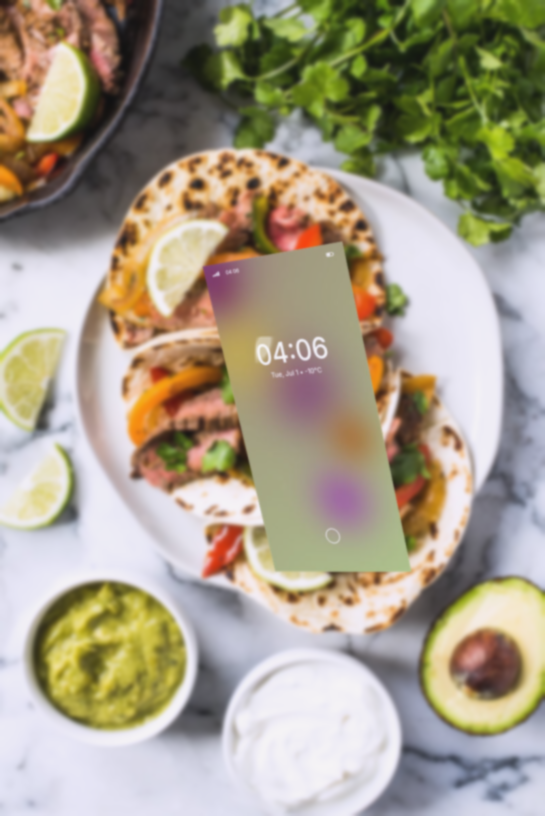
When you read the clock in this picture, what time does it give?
4:06
